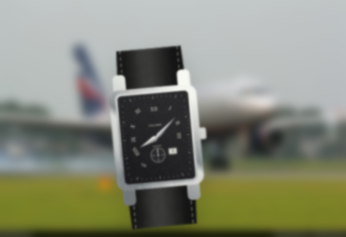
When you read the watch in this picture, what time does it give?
8:08
